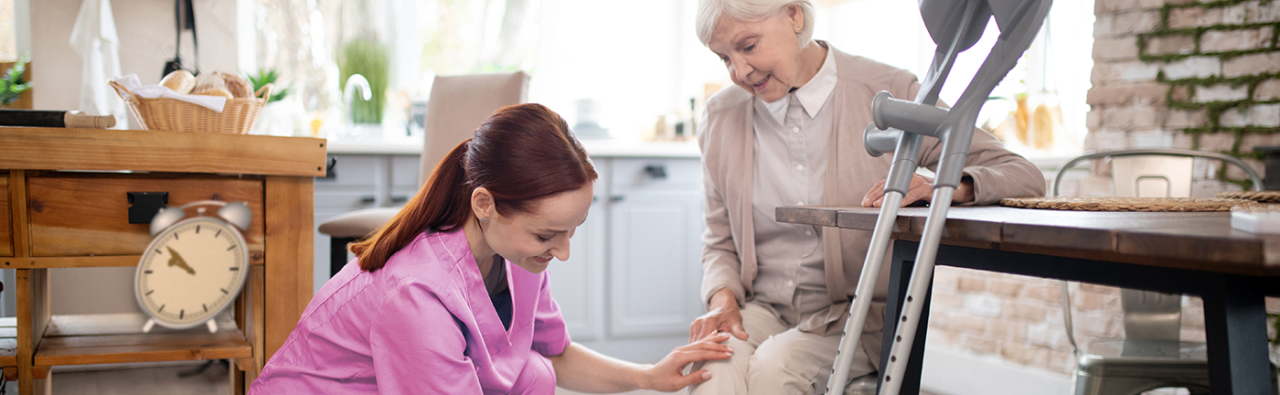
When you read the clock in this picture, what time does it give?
9:52
